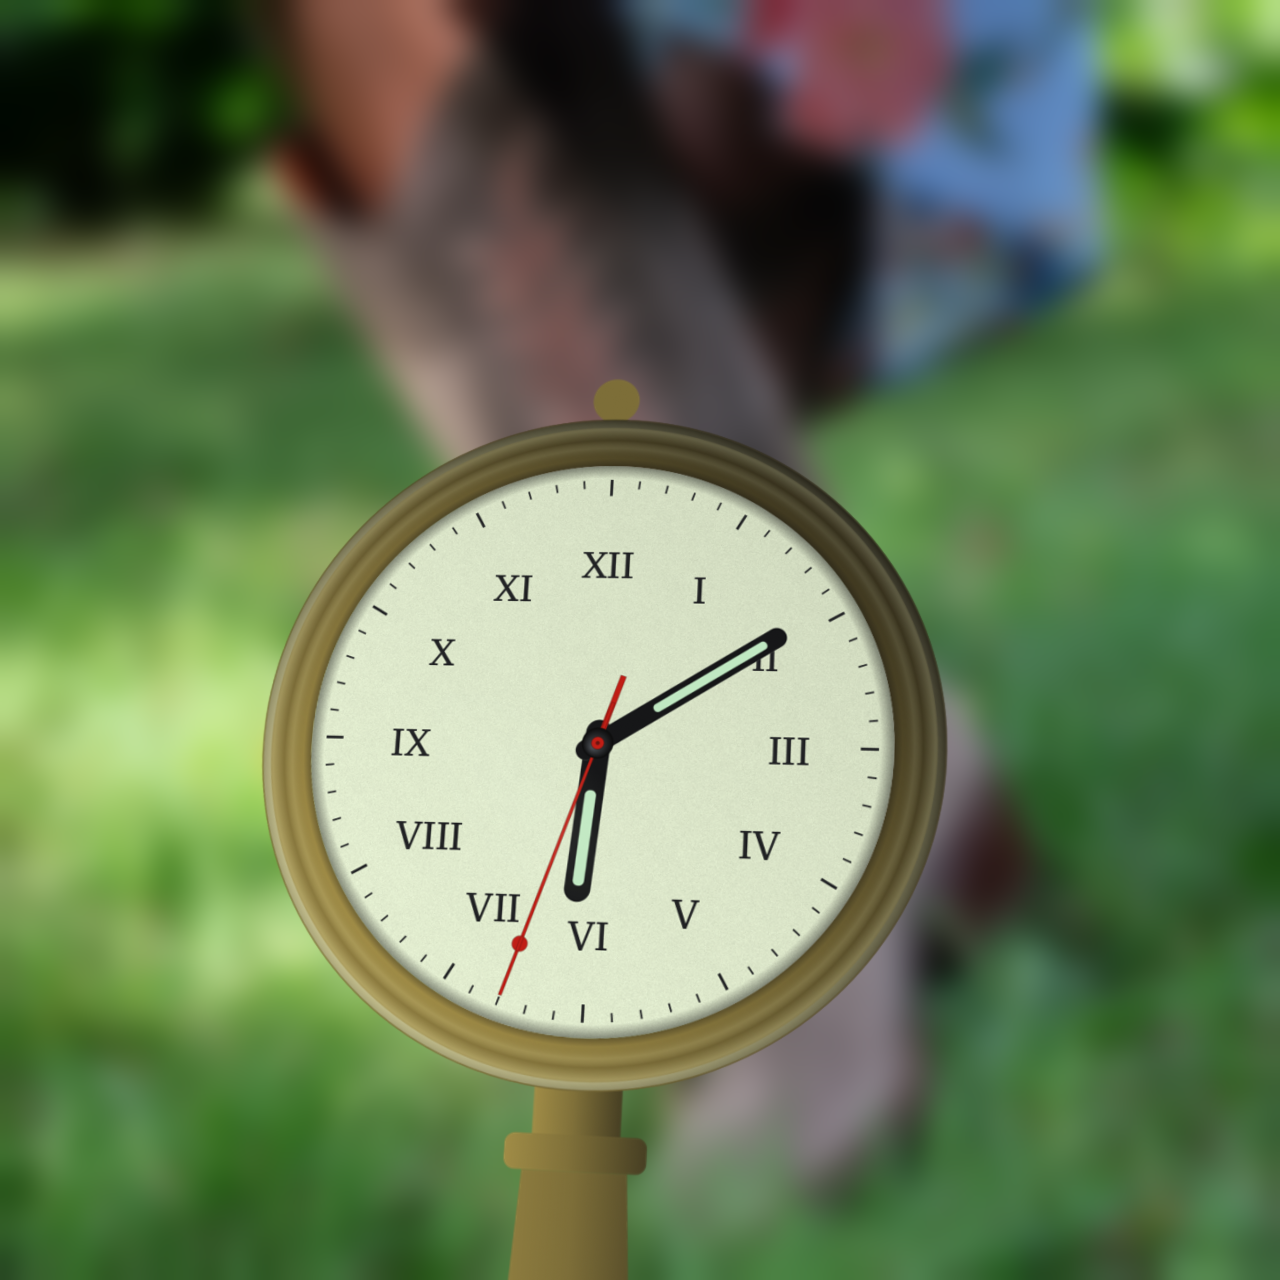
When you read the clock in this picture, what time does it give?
6:09:33
